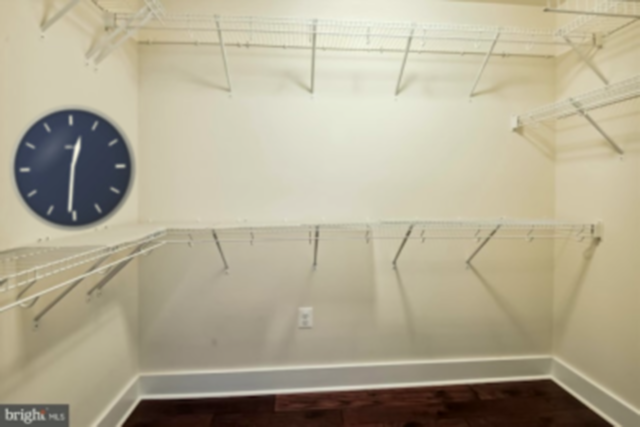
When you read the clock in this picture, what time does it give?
12:31
